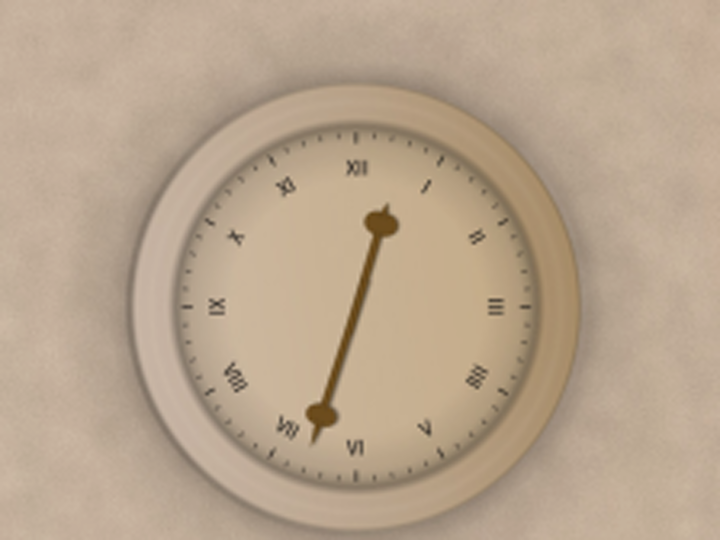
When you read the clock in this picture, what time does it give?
12:33
